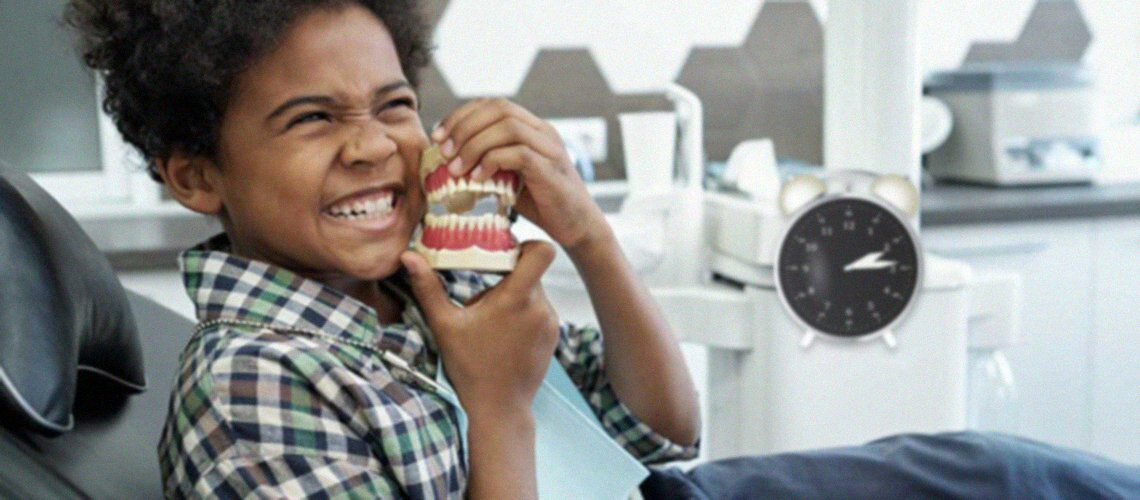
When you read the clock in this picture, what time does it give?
2:14
